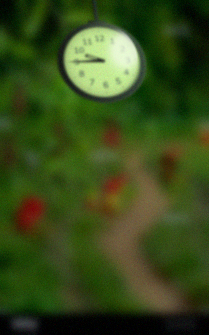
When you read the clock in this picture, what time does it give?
9:45
